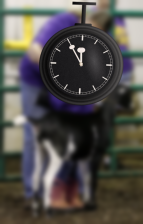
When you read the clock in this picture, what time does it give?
11:55
